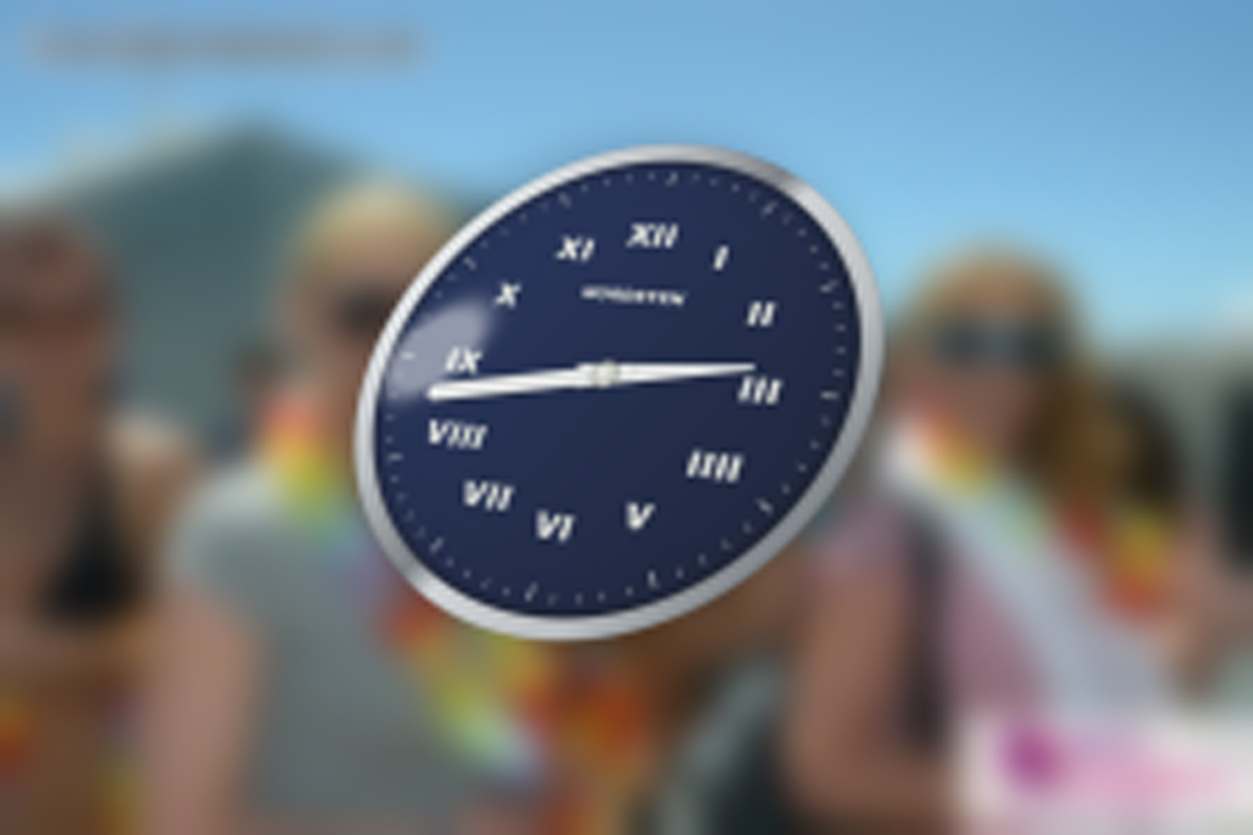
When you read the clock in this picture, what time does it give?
2:43
